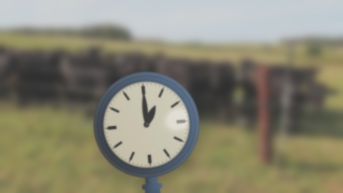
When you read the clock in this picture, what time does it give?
1:00
